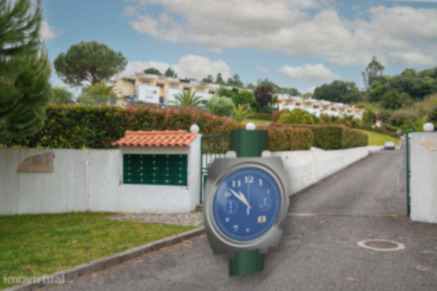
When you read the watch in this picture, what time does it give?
10:52
